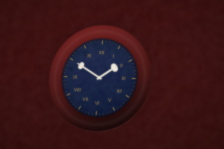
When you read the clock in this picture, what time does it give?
1:50
